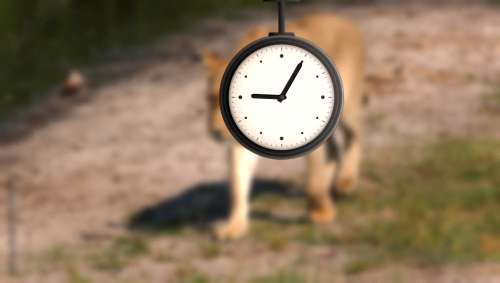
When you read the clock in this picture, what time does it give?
9:05
